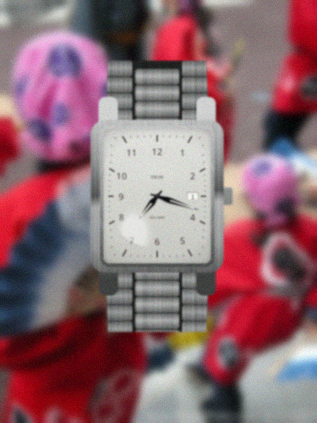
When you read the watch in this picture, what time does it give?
7:18
